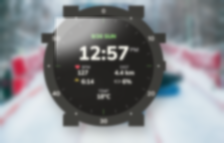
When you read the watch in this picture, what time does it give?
12:57
